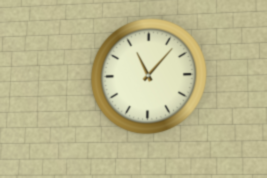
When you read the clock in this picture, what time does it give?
11:07
